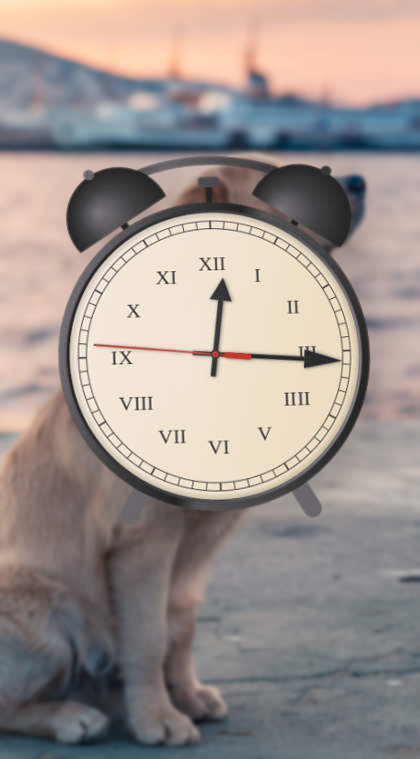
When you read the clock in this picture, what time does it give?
12:15:46
